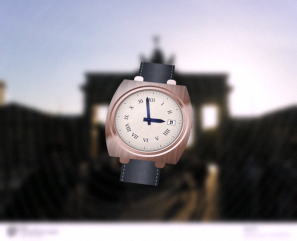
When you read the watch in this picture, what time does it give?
2:58
